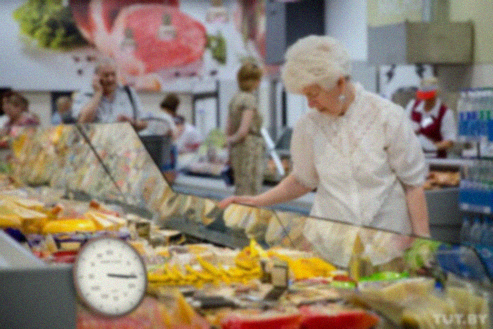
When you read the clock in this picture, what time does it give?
3:16
